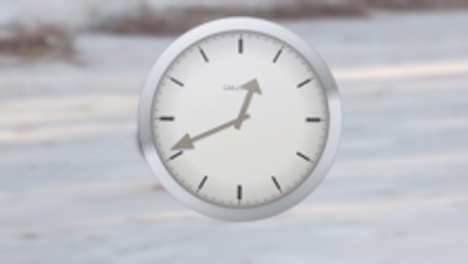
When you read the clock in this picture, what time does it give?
12:41
